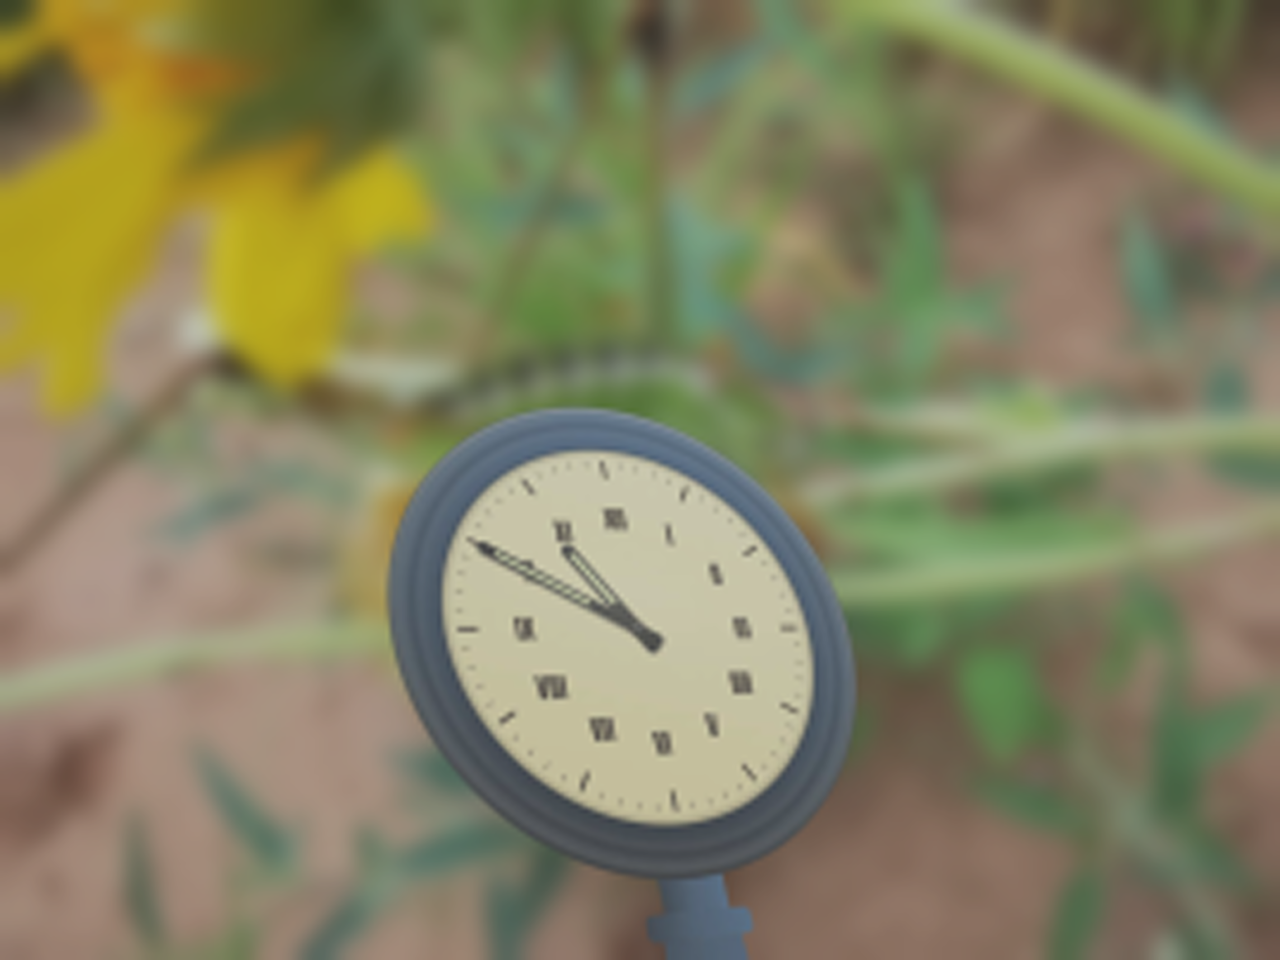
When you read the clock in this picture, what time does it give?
10:50
